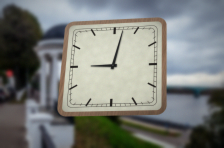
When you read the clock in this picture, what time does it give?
9:02
